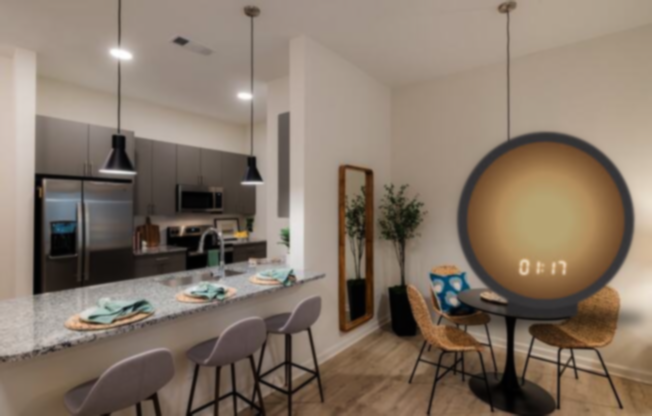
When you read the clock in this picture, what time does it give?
1:17
